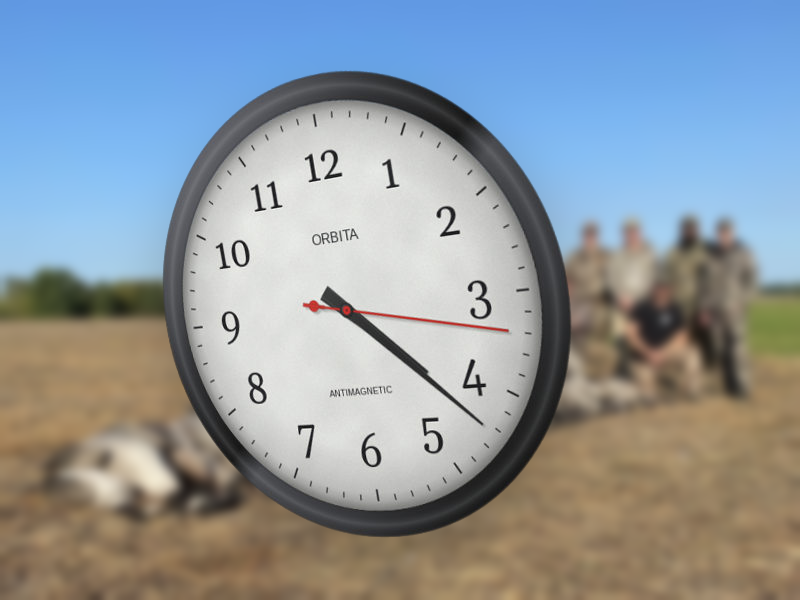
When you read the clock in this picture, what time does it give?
4:22:17
